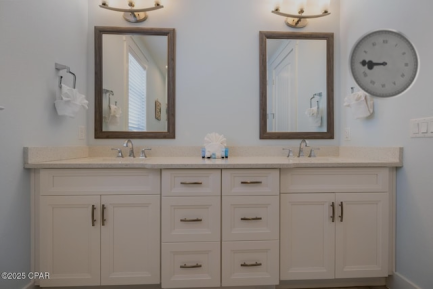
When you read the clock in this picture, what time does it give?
8:45
